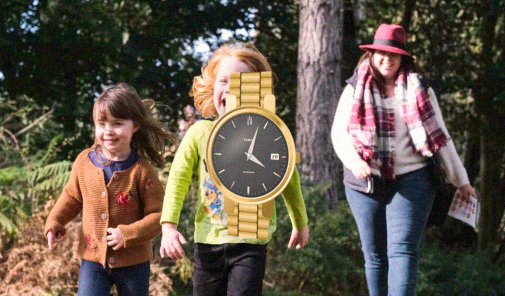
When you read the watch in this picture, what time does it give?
4:03
